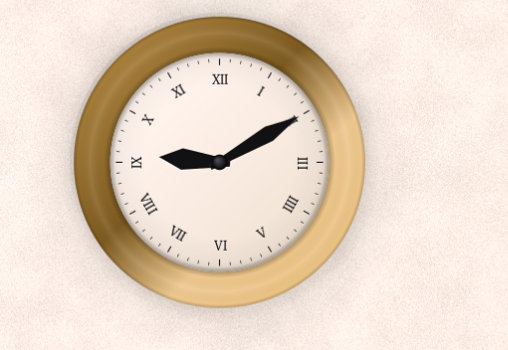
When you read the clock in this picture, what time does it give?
9:10
